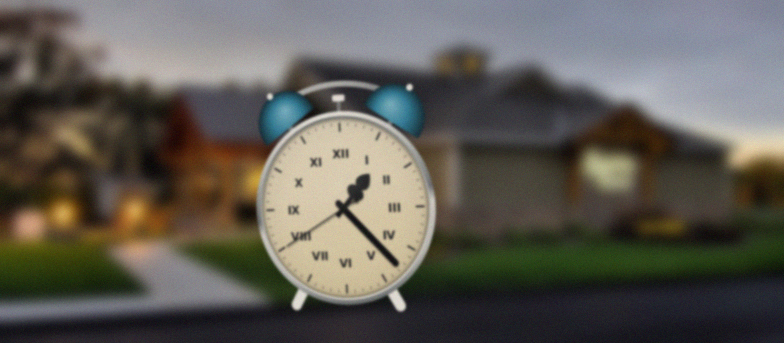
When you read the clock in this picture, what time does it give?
1:22:40
